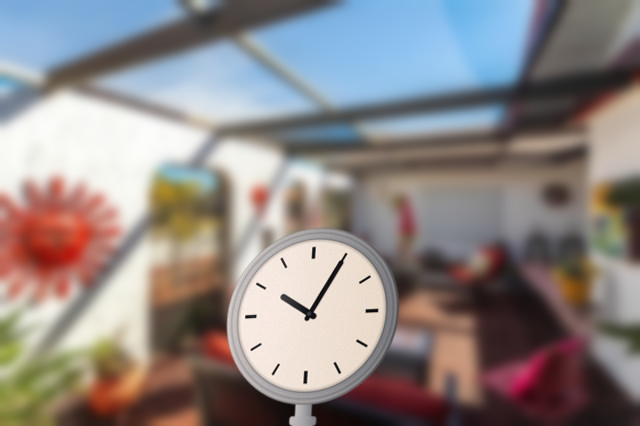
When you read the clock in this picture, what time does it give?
10:05
